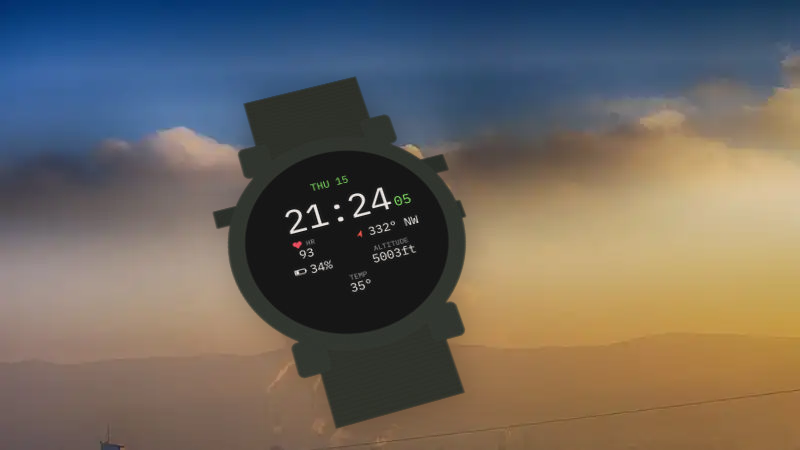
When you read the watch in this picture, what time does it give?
21:24:05
